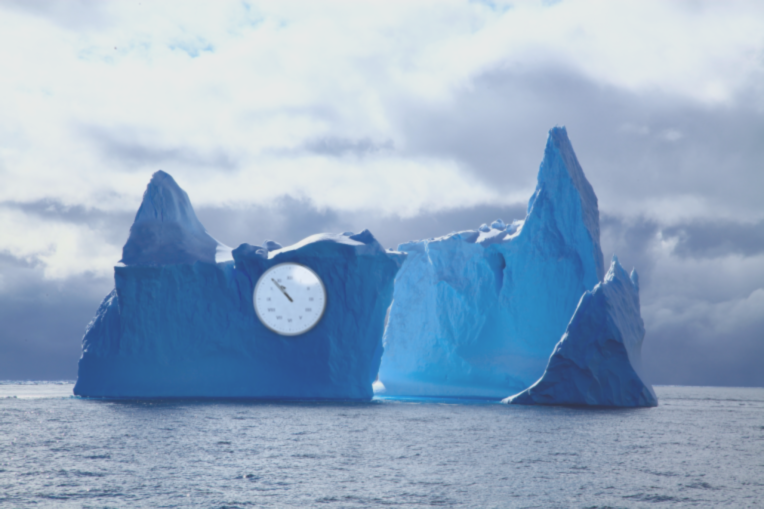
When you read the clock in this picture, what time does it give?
10:53
